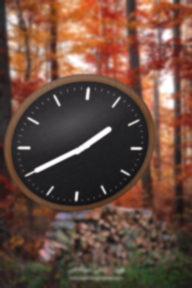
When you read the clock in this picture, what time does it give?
1:40
